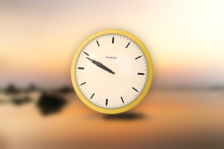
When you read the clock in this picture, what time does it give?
9:49
